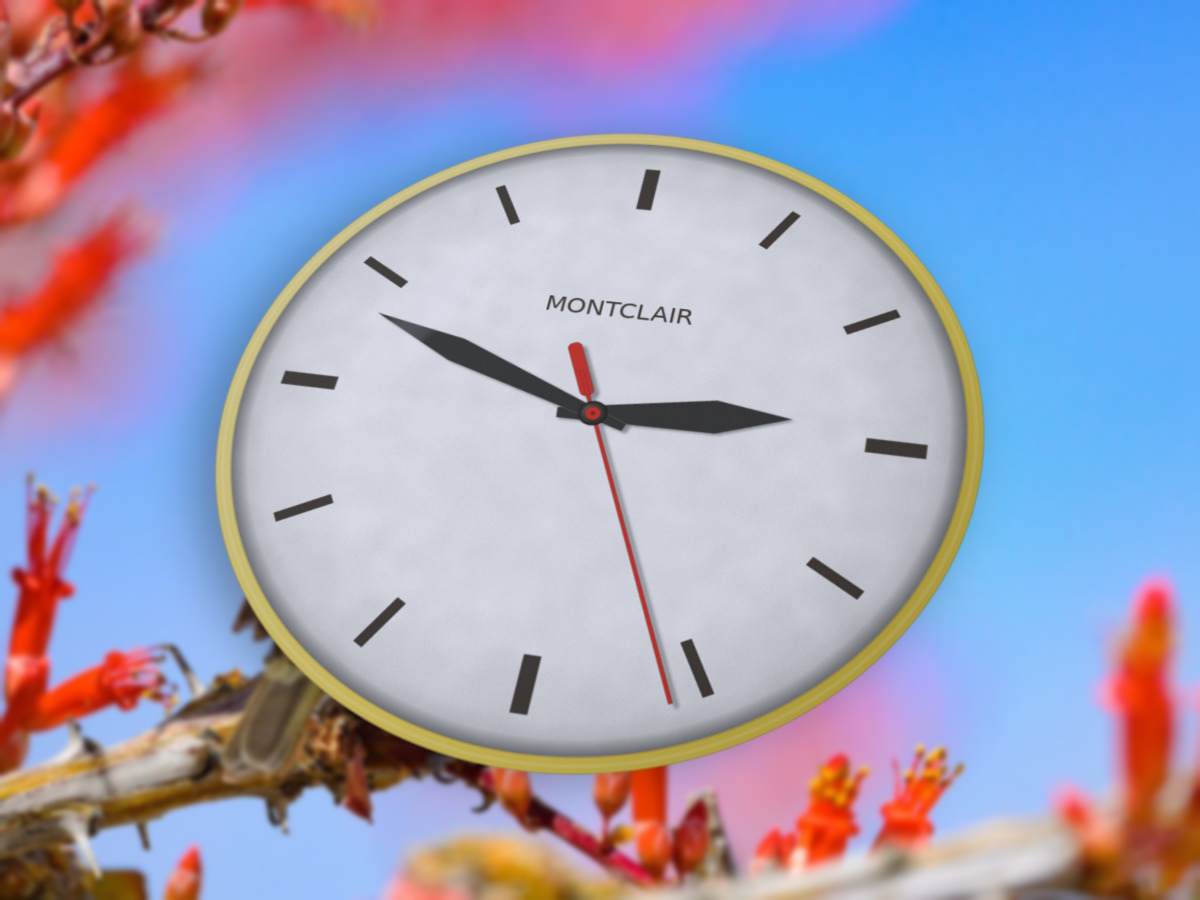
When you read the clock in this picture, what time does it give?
2:48:26
